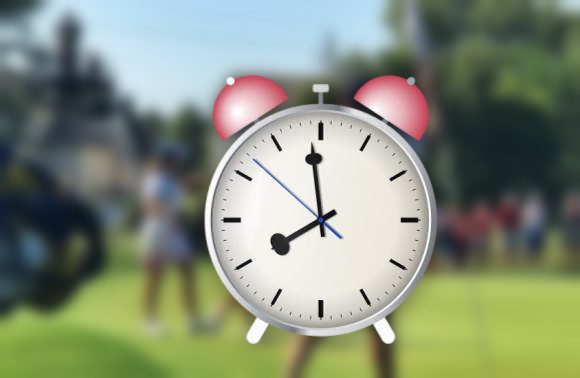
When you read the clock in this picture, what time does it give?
7:58:52
